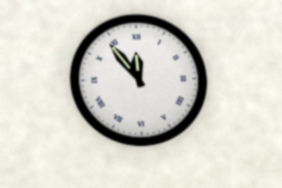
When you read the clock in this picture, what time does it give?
11:54
